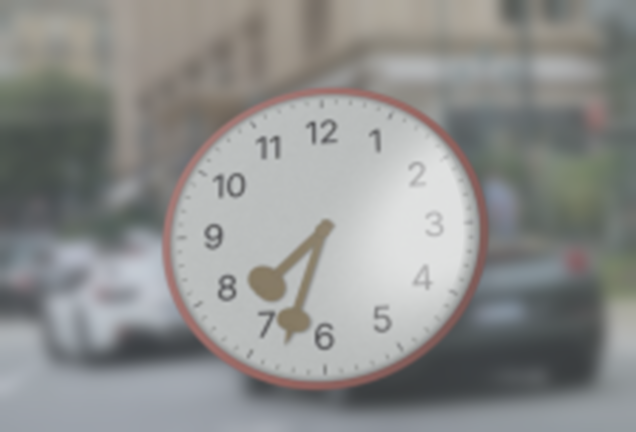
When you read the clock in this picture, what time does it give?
7:33
